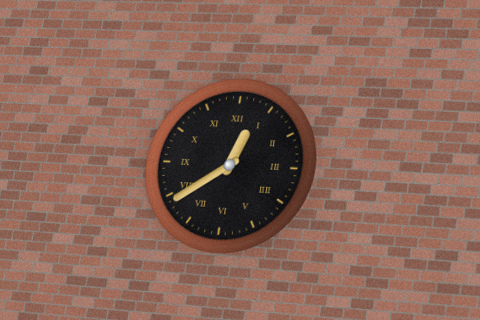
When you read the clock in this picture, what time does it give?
12:39
